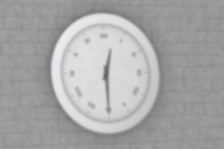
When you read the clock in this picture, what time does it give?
12:30
